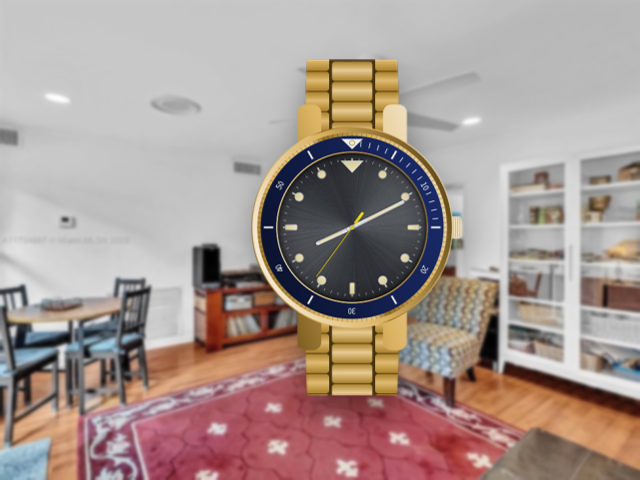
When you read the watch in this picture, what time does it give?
8:10:36
